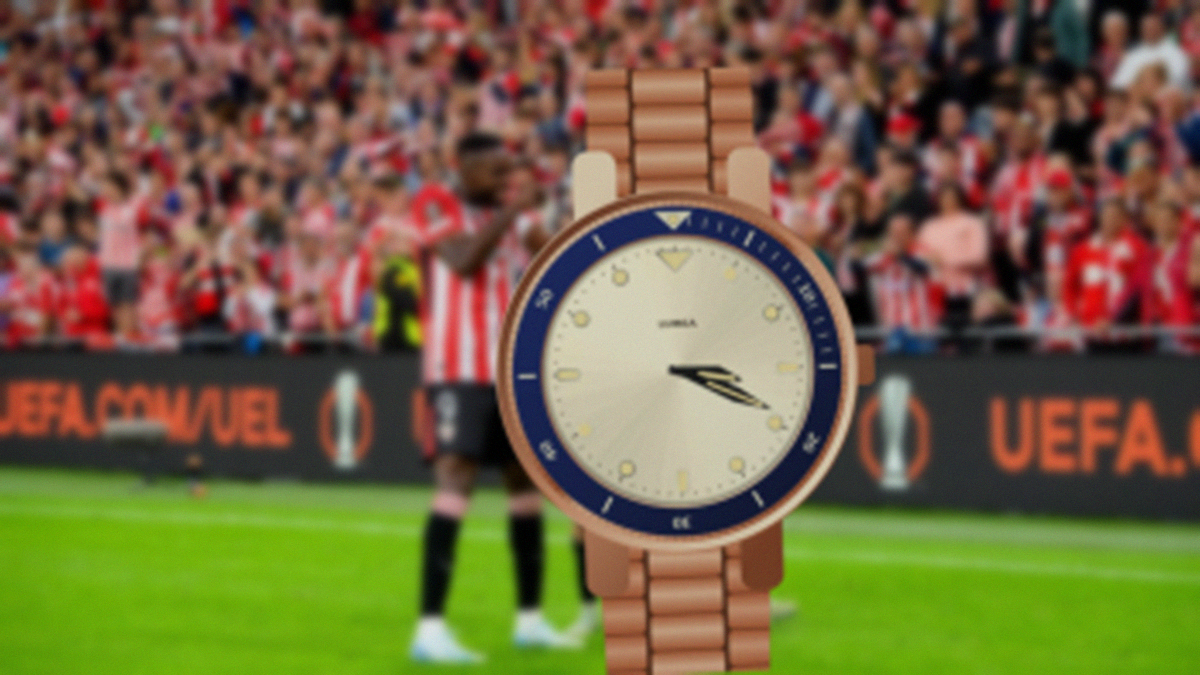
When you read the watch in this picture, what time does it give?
3:19
